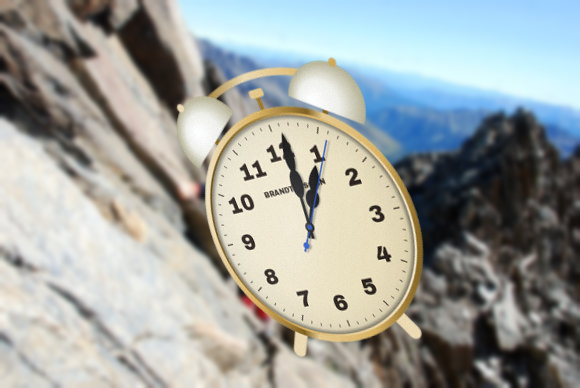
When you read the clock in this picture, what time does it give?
1:01:06
